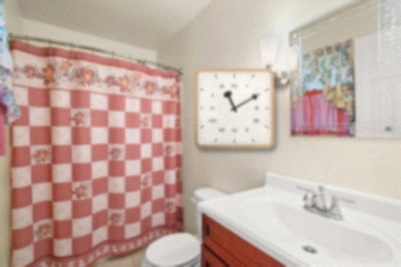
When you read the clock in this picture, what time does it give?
11:10
